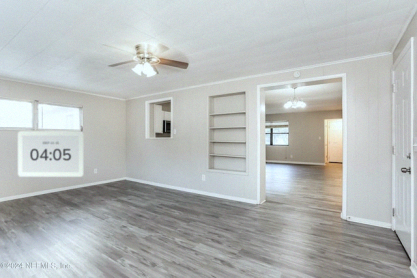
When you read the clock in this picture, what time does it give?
4:05
